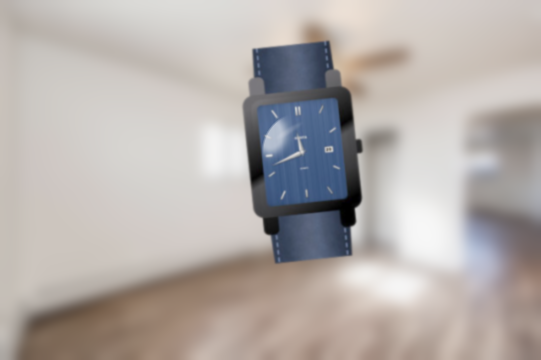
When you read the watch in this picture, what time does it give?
11:42
